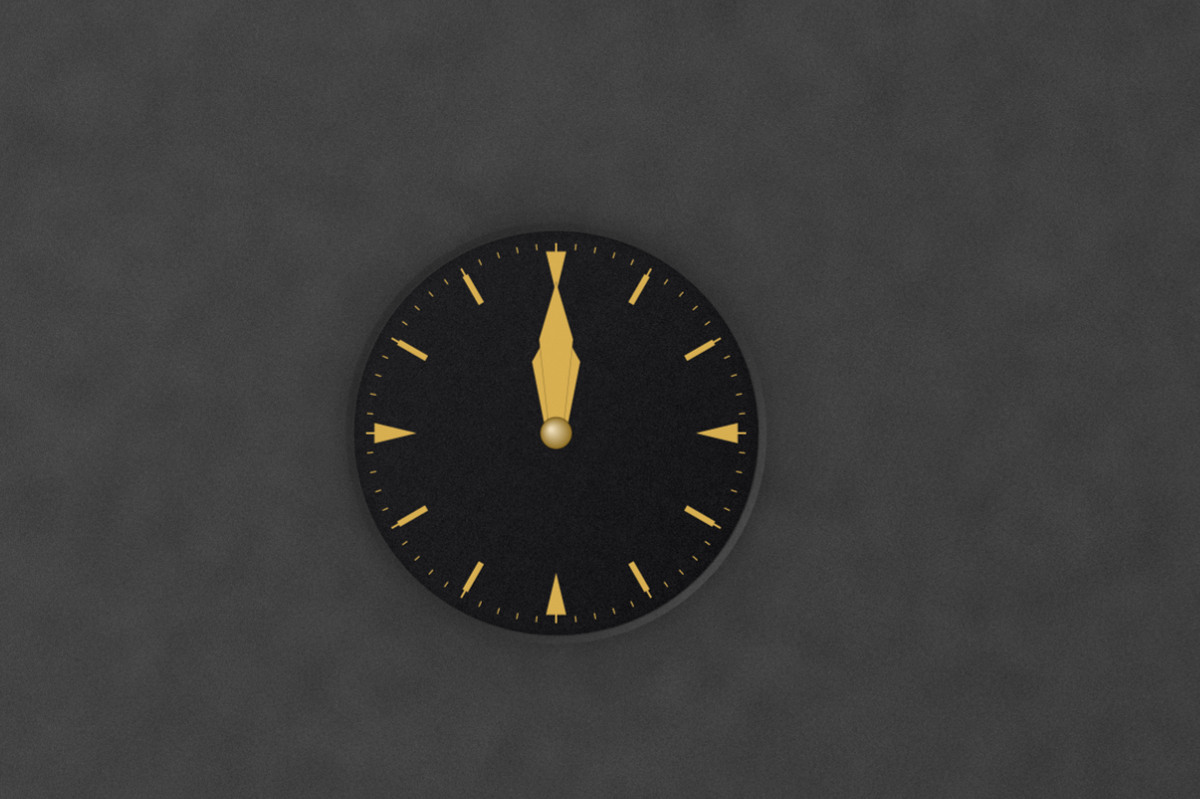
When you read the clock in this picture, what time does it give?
12:00
